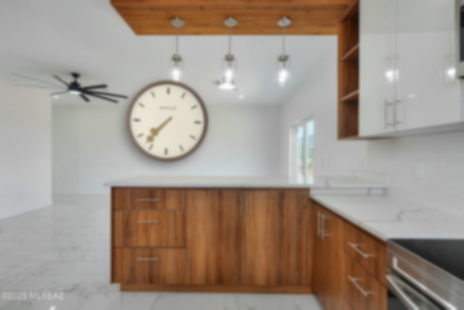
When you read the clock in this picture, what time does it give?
7:37
